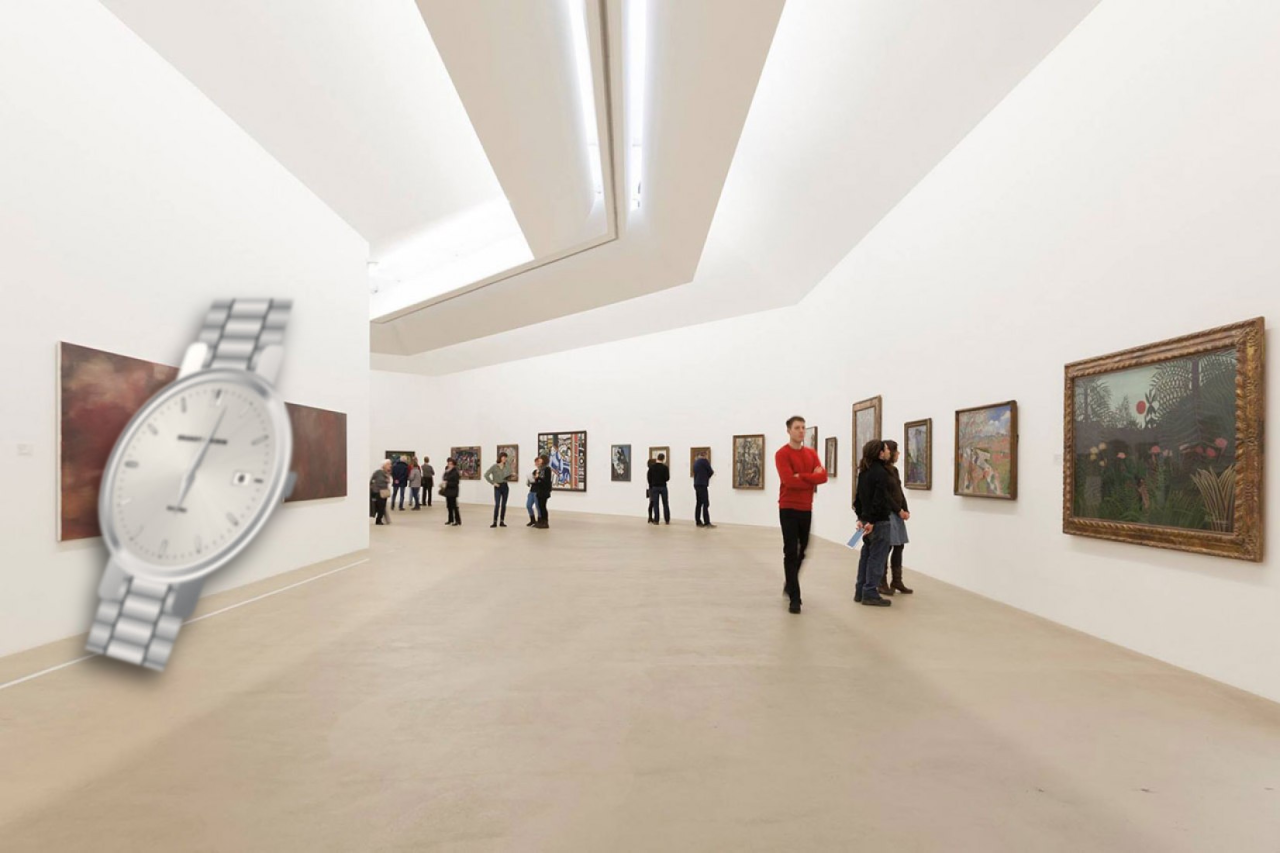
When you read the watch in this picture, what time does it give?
6:02
